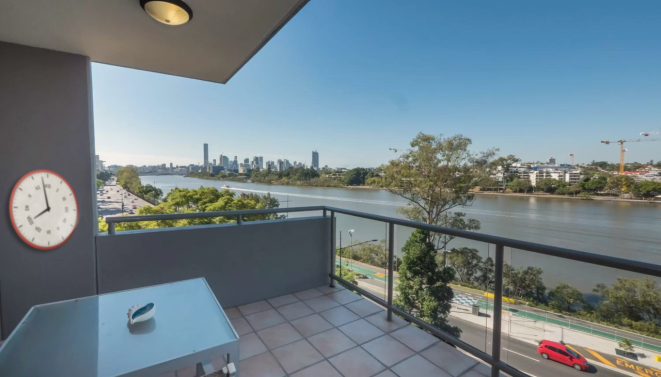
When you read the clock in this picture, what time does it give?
7:58
